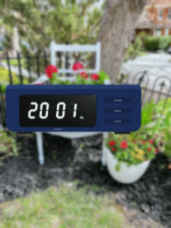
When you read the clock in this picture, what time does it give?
20:01
